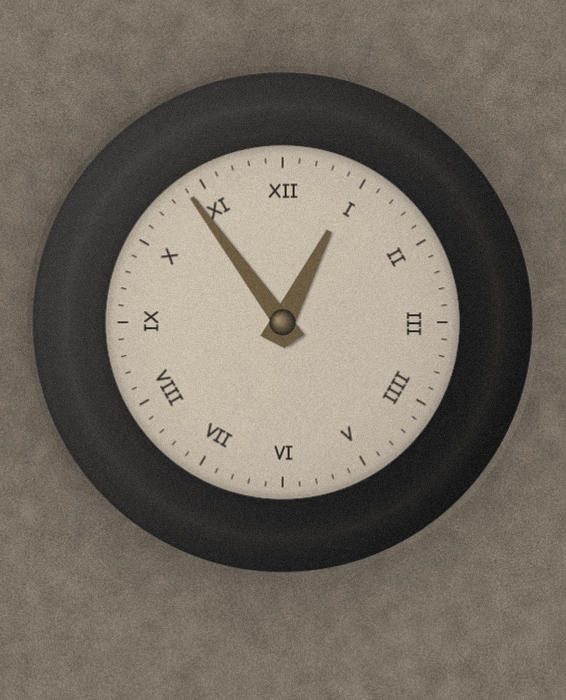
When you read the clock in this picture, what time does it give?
12:54
